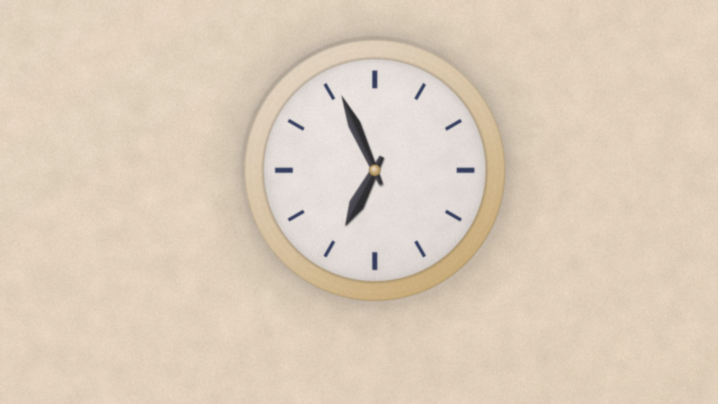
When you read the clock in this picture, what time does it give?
6:56
